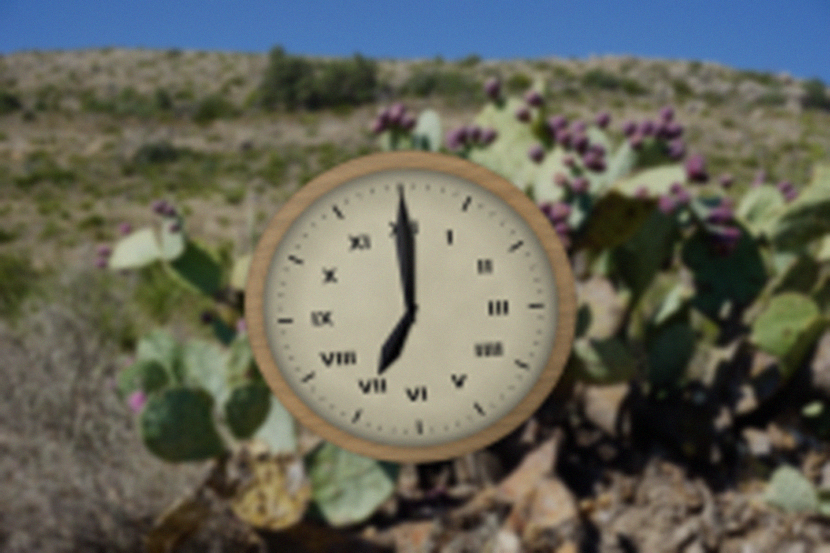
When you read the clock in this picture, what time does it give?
7:00
